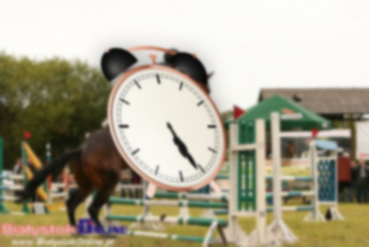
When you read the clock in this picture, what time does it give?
5:26
